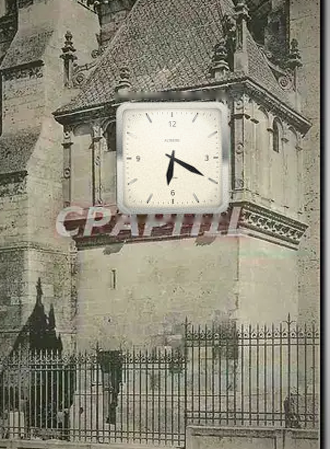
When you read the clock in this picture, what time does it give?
6:20
